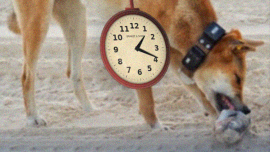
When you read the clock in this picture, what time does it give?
1:19
